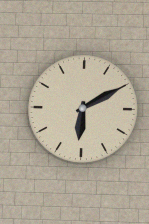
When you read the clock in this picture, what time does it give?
6:10
